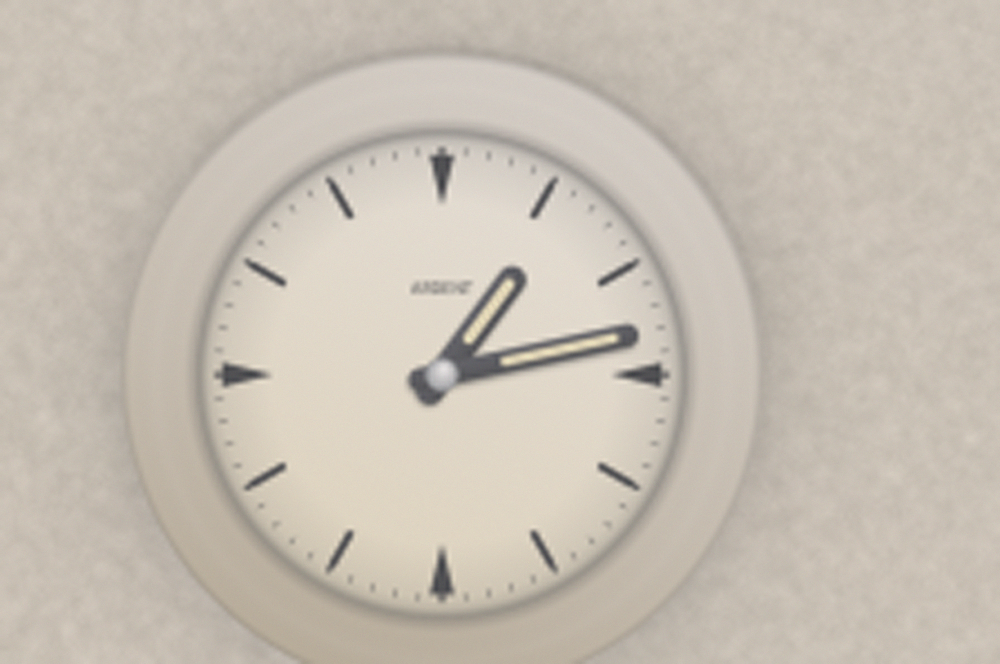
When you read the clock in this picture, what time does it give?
1:13
